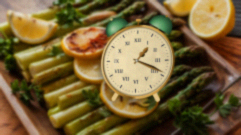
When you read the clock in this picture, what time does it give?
1:19
